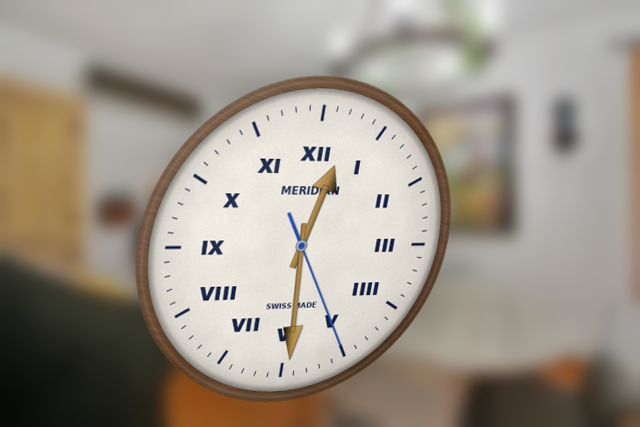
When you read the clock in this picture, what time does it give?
12:29:25
